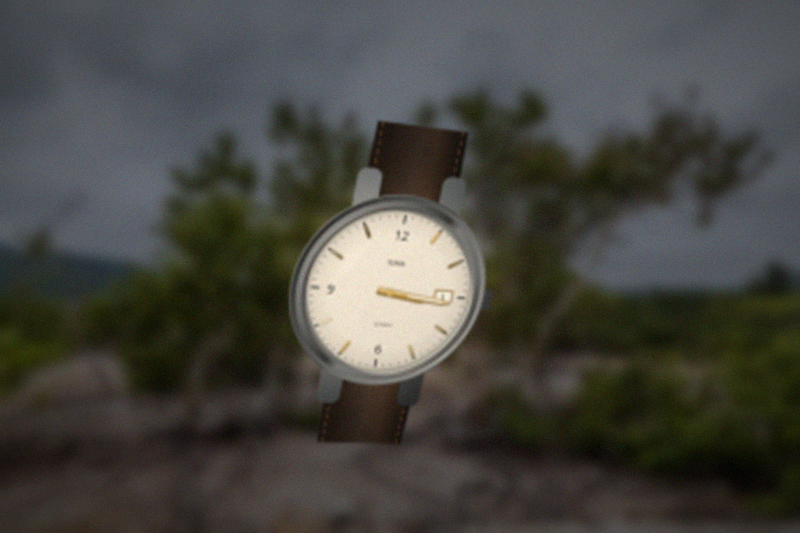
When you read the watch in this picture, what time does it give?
3:16
